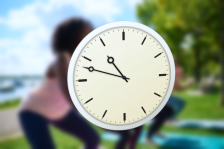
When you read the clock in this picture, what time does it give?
10:48
